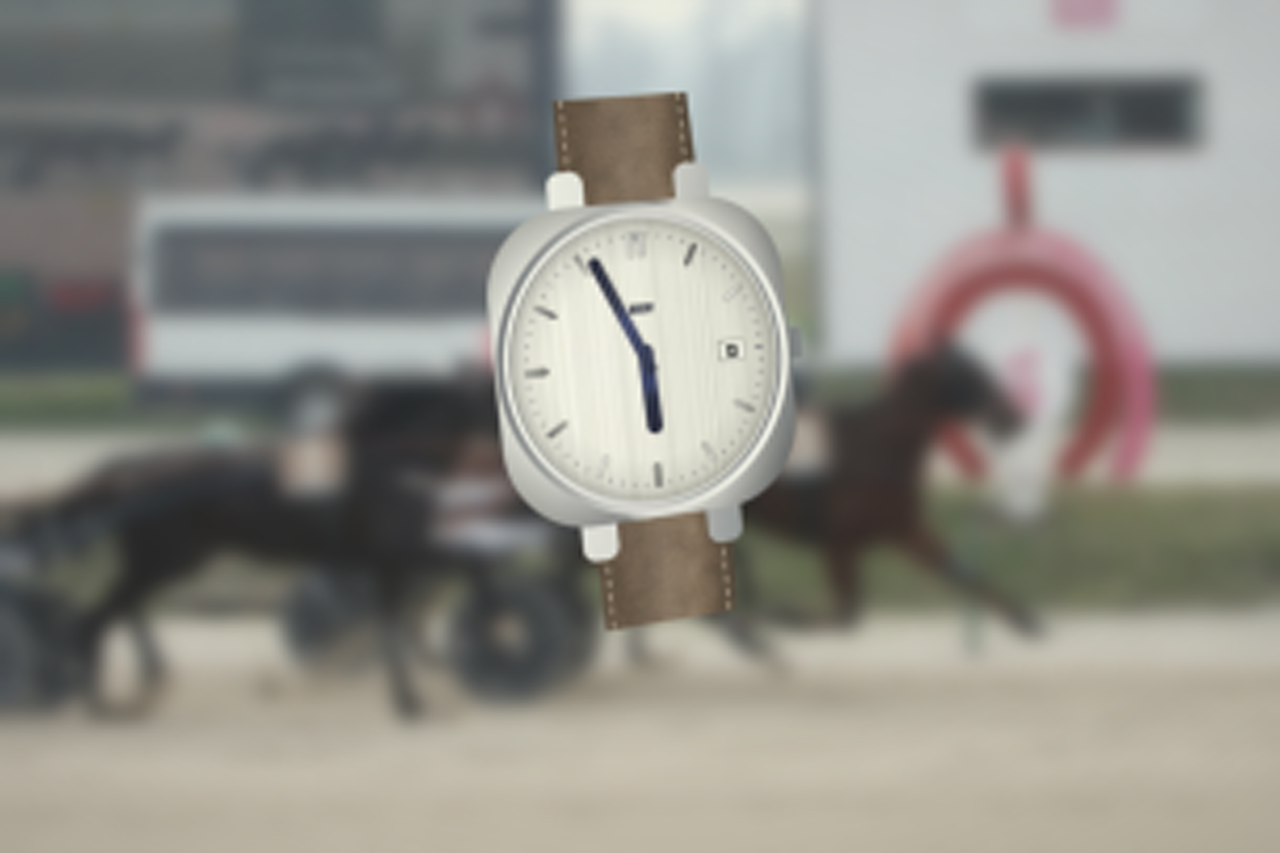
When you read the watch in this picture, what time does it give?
5:56
